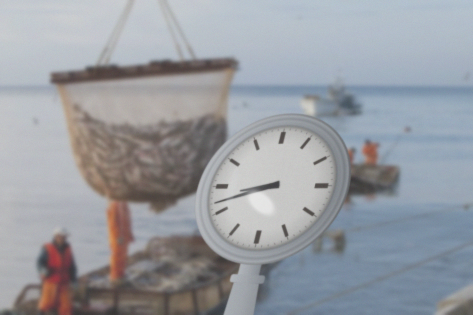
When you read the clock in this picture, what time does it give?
8:42
